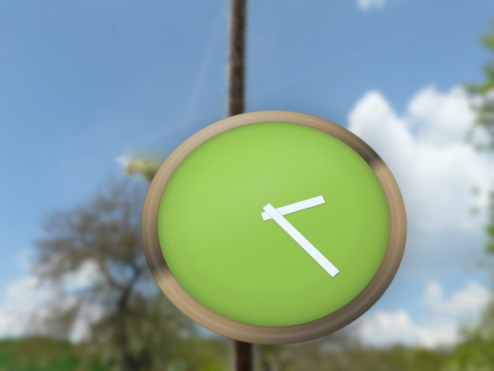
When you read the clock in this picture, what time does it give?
2:23
